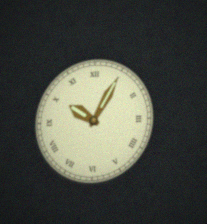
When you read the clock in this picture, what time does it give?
10:05
